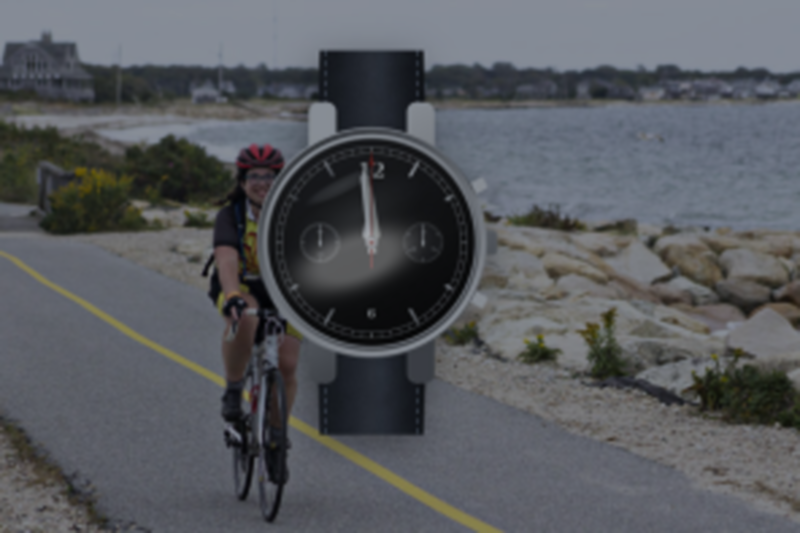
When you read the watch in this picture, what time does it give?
11:59
